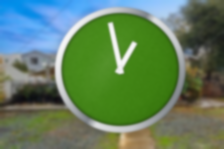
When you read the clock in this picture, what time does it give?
12:58
